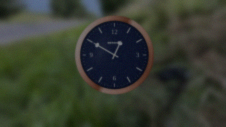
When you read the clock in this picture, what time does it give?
12:50
